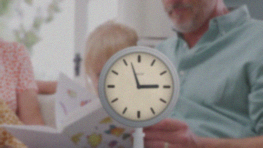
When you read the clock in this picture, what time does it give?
2:57
